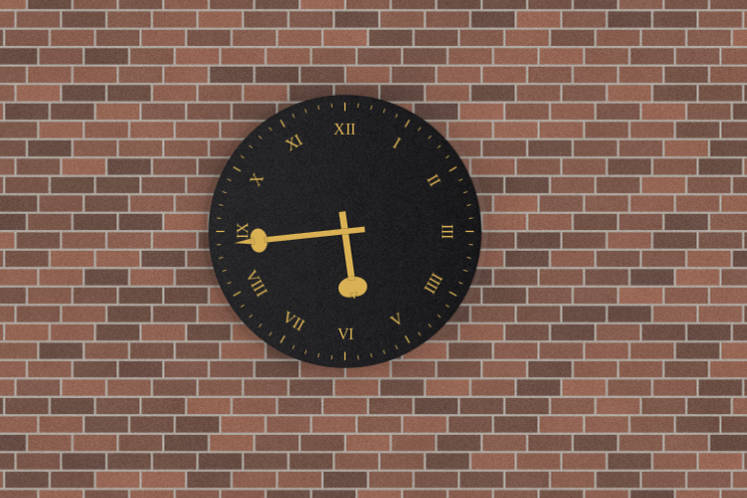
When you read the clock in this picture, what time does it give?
5:44
